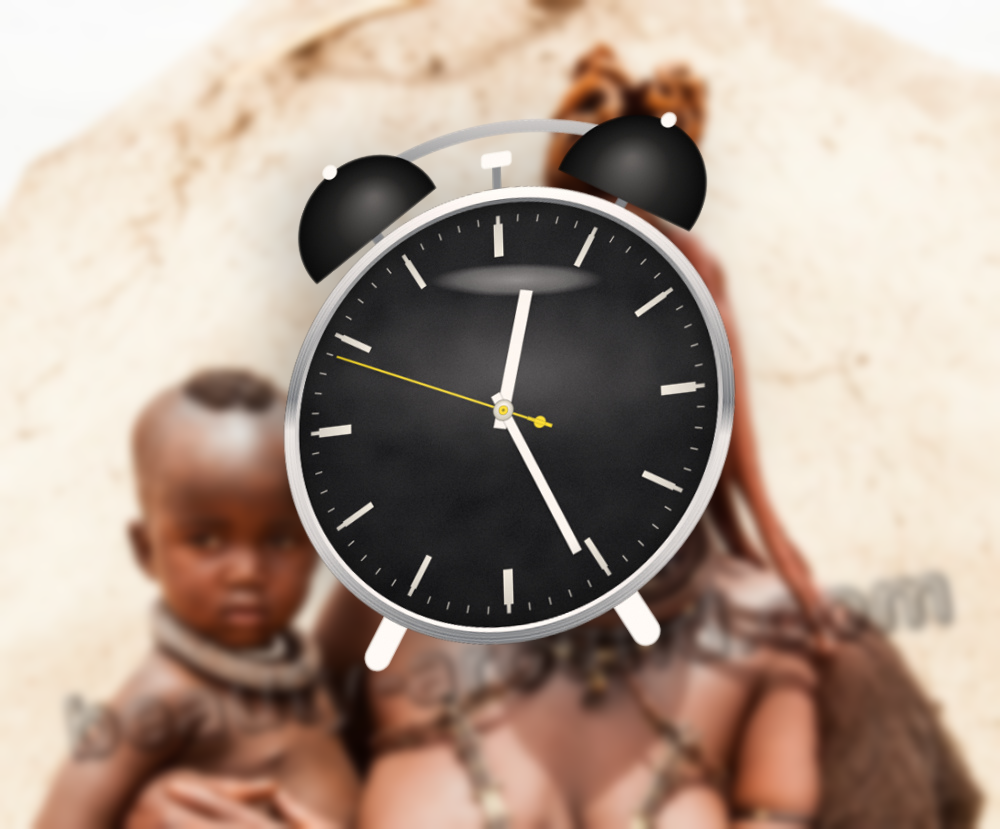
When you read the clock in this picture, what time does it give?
12:25:49
